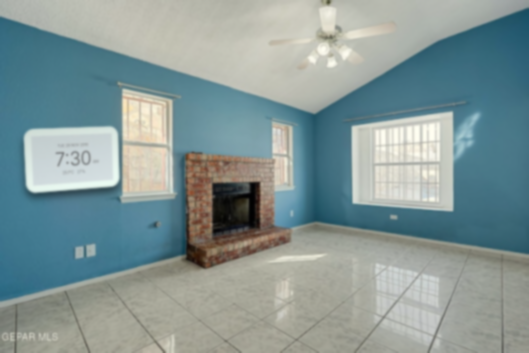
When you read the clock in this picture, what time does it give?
7:30
